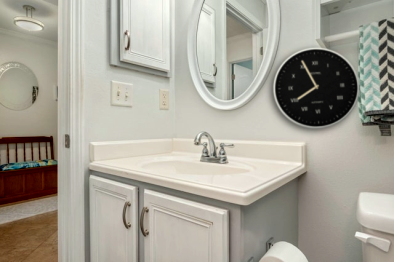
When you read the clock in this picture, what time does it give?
7:56
